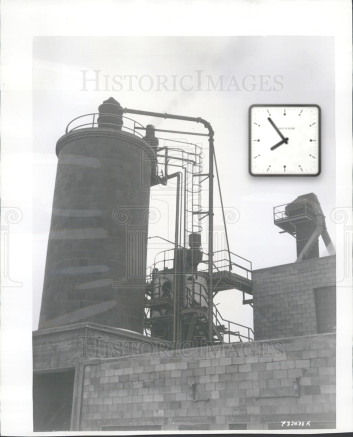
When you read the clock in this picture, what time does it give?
7:54
